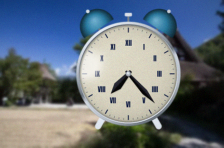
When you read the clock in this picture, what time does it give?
7:23
